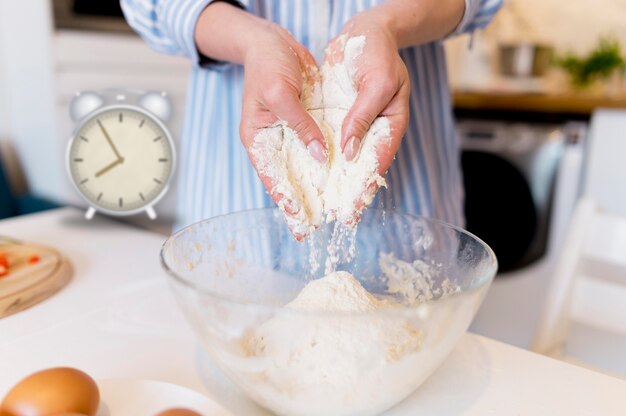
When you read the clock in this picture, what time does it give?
7:55
